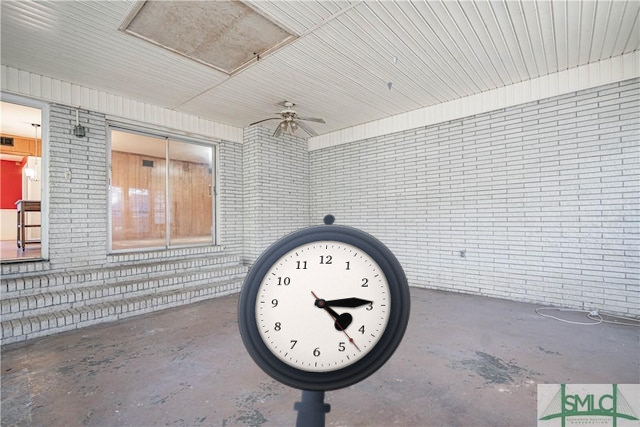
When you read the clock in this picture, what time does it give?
4:14:23
